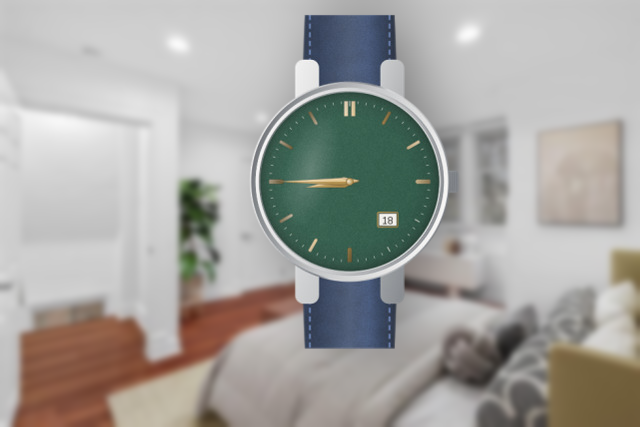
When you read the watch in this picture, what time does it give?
8:45
